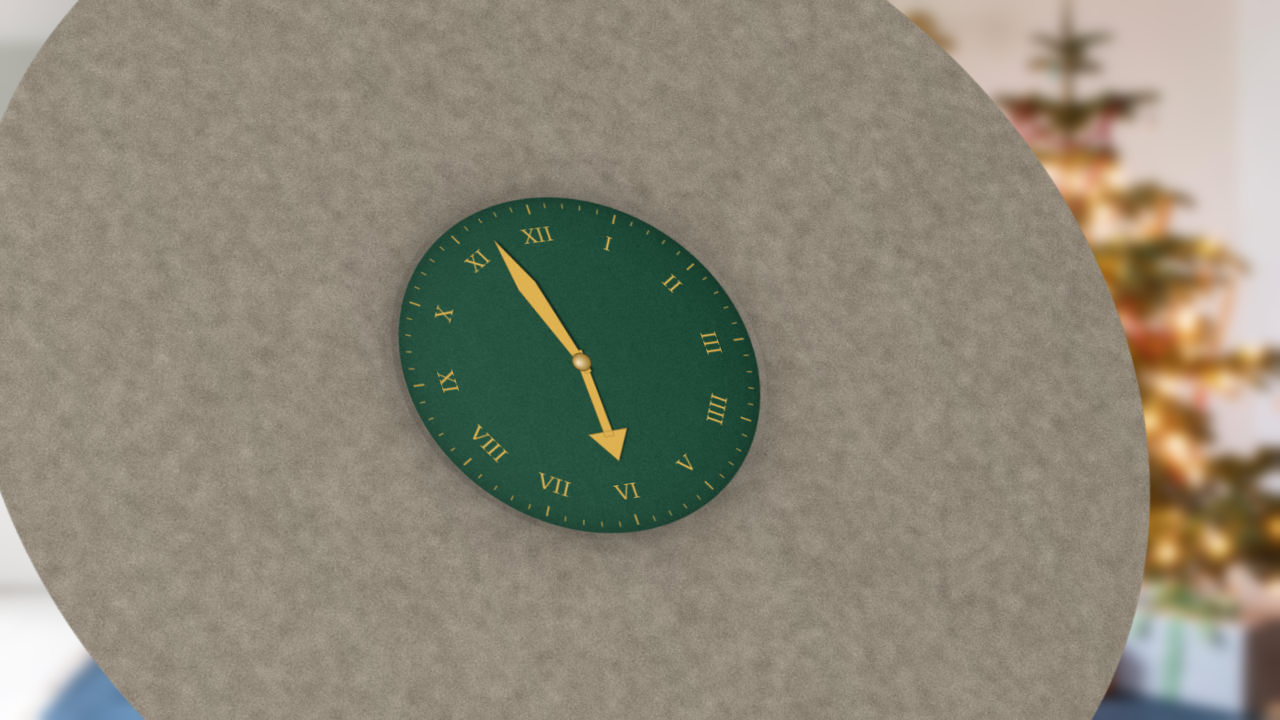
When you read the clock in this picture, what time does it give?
5:57
